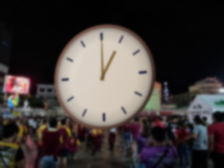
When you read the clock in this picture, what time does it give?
1:00
